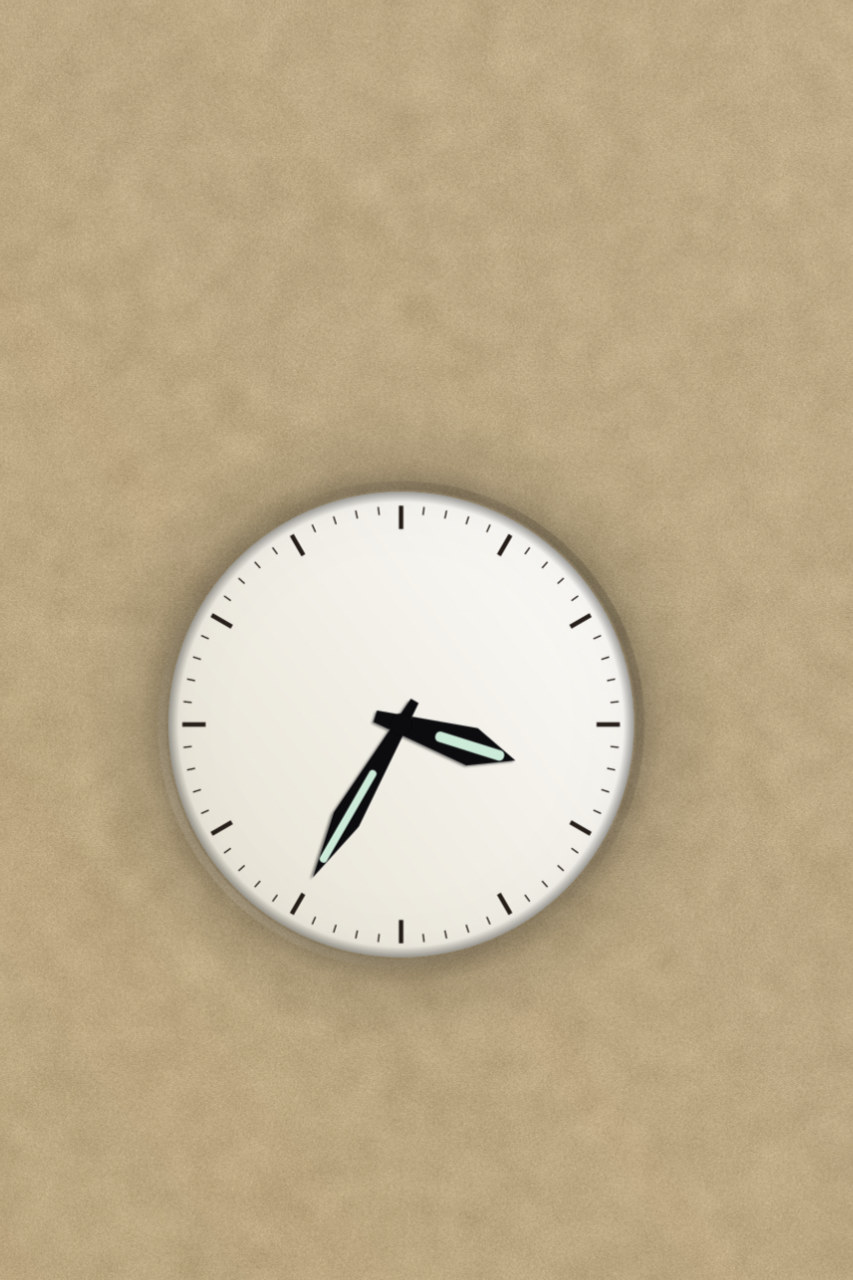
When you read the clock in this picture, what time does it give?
3:35
